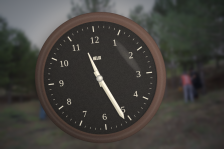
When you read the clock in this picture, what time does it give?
11:26
